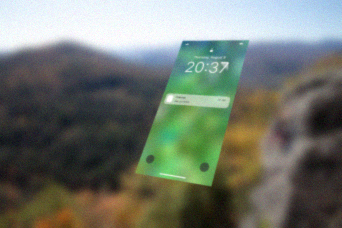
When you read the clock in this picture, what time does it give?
20:37
